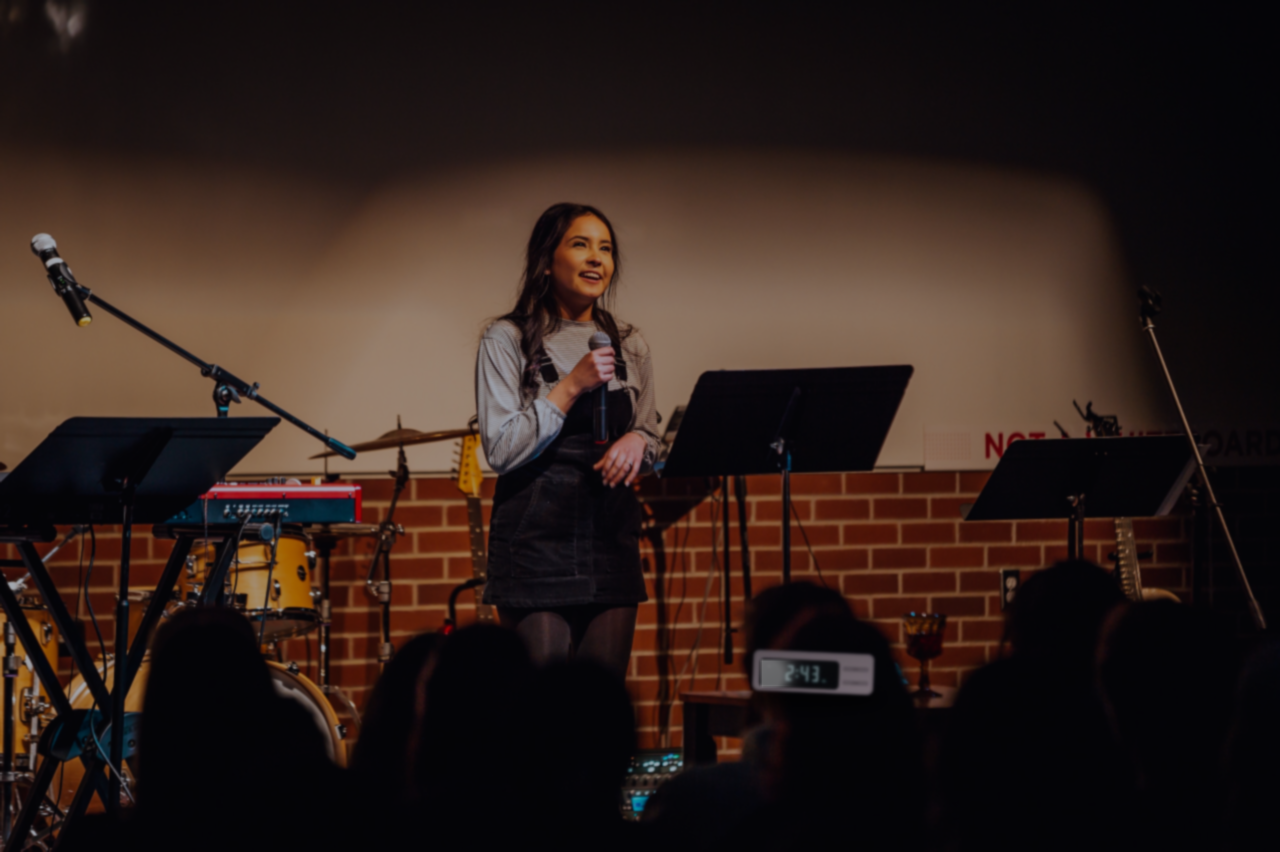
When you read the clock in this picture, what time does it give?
2:43
